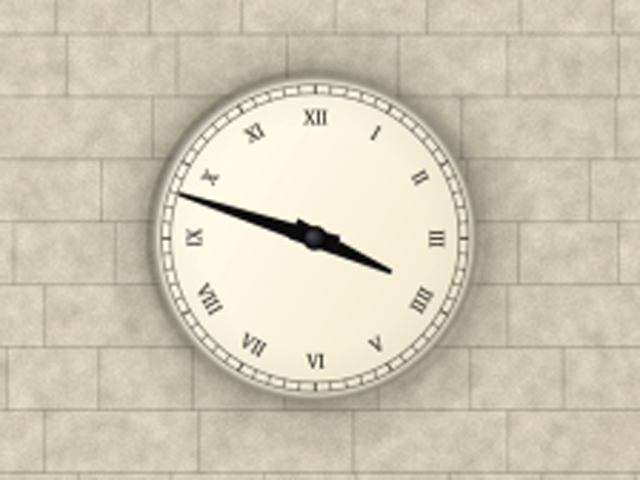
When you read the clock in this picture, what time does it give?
3:48
